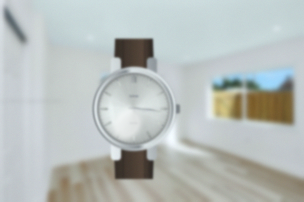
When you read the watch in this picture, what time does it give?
3:16
